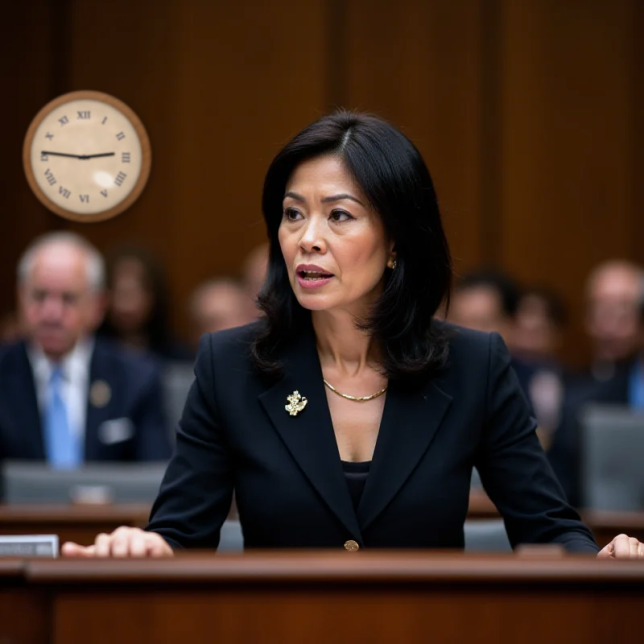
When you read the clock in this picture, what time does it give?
2:46
